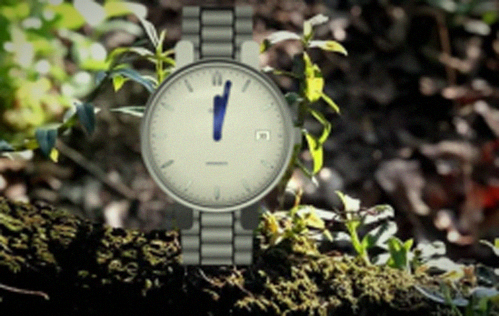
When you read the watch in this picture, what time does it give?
12:02
